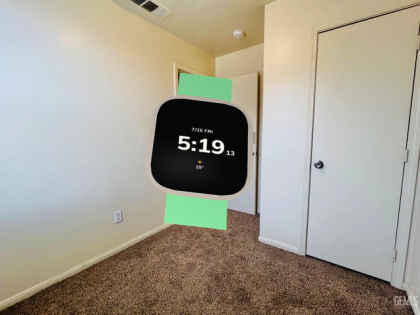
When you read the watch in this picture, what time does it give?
5:19
